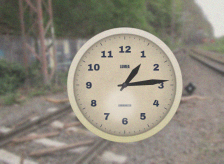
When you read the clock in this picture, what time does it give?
1:14
